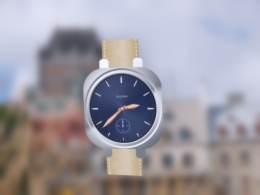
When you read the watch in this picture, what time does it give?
2:38
